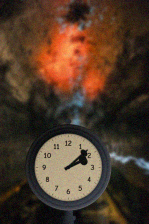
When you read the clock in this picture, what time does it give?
2:08
